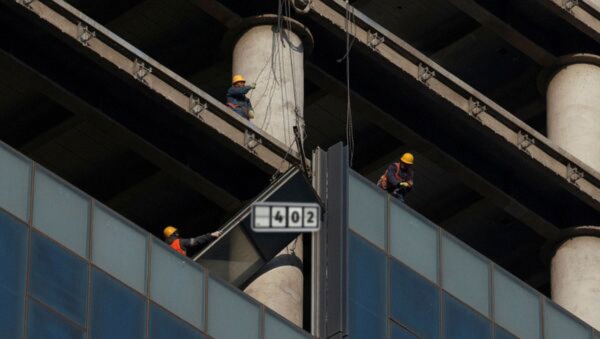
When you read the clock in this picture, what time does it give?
4:02
